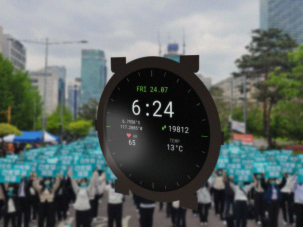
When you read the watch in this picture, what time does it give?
6:24
